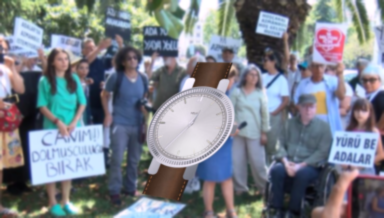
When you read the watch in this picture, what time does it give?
12:35
